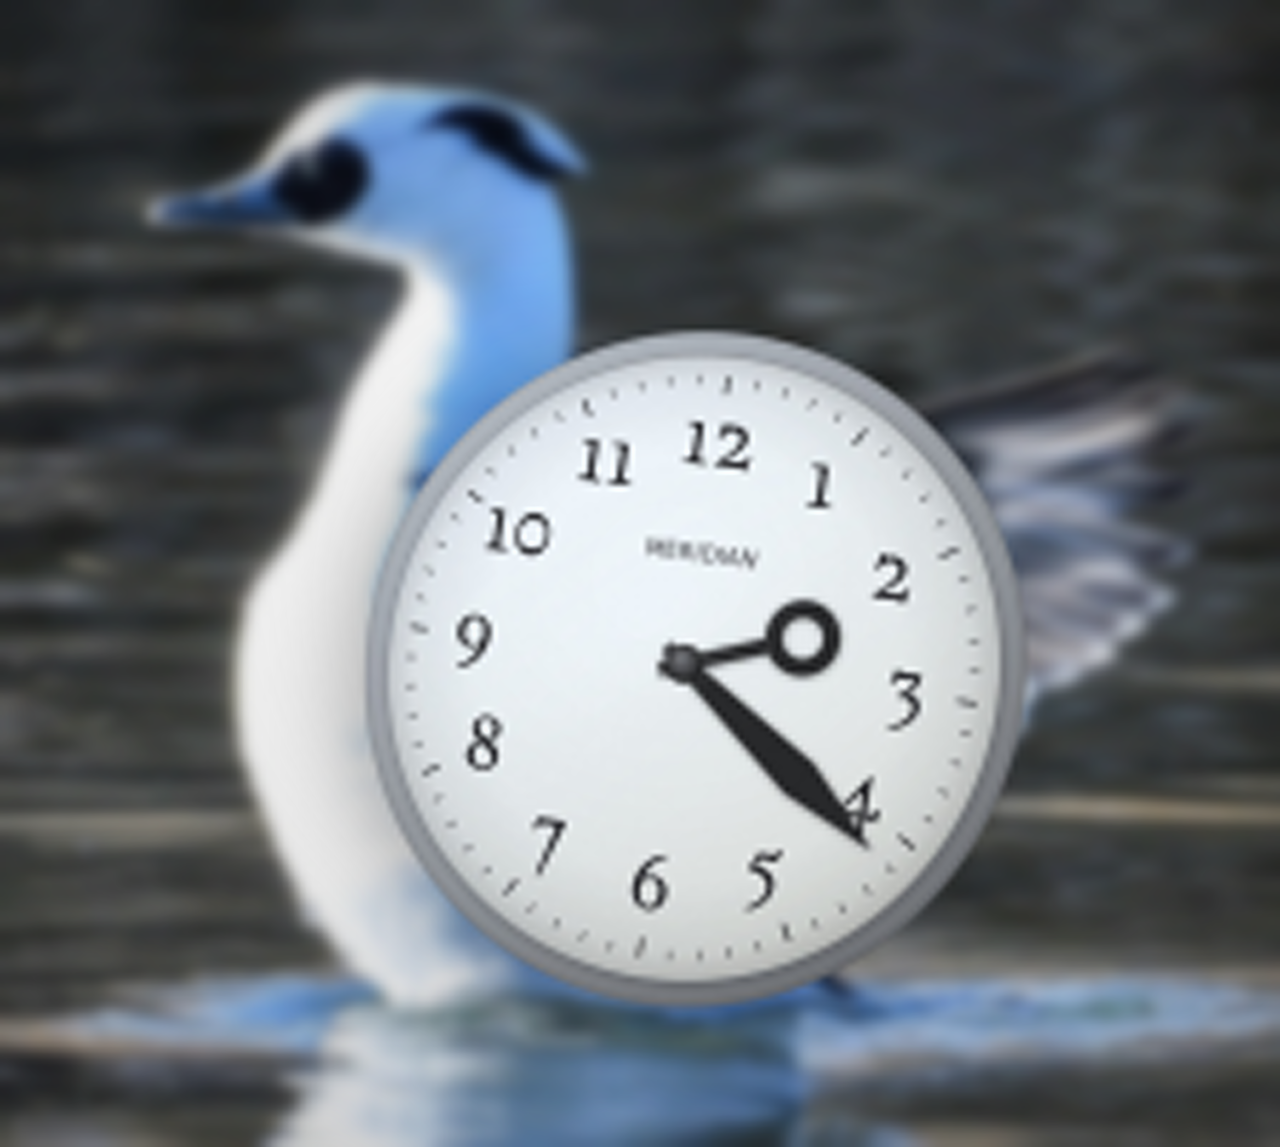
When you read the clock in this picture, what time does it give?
2:21
